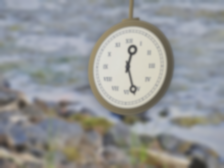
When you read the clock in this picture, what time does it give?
12:27
